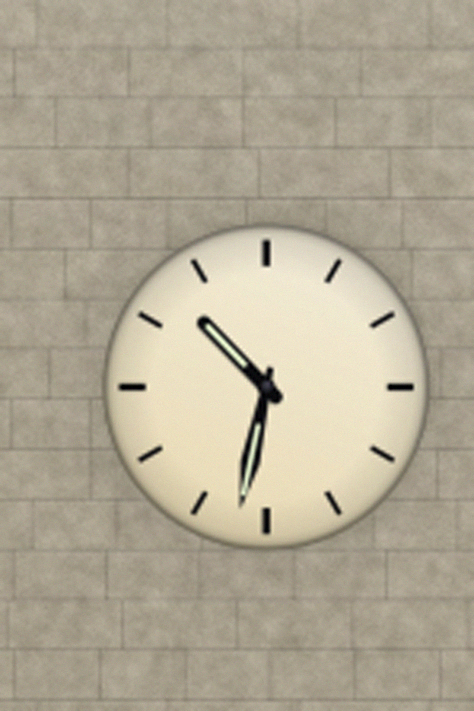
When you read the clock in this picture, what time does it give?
10:32
